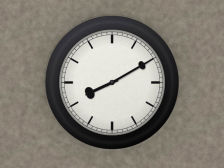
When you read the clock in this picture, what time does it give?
8:10
